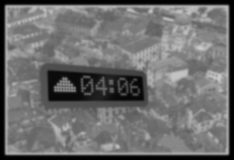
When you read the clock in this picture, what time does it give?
4:06
